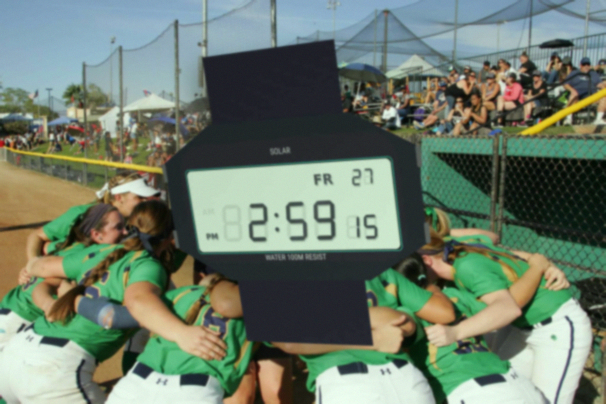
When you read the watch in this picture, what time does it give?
2:59:15
